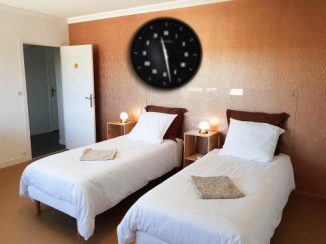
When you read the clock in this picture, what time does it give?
11:28
